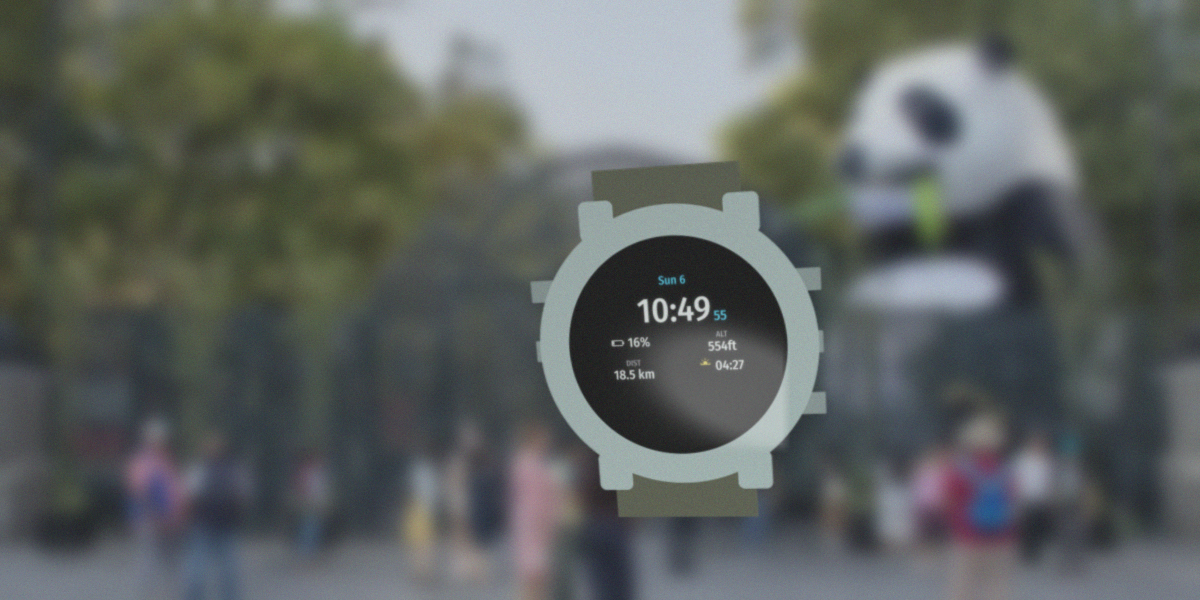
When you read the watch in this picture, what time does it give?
10:49:55
